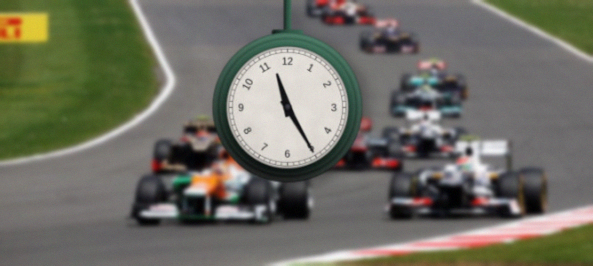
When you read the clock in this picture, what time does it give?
11:25
